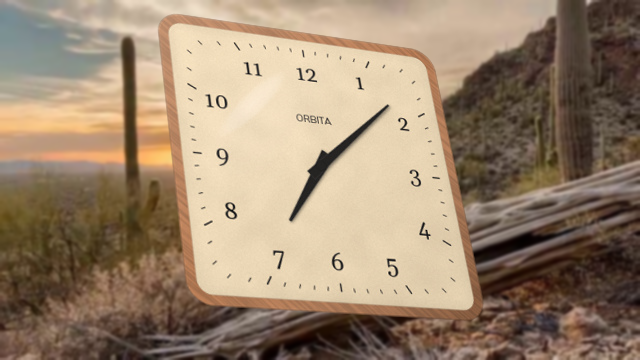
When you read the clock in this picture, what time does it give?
7:08
